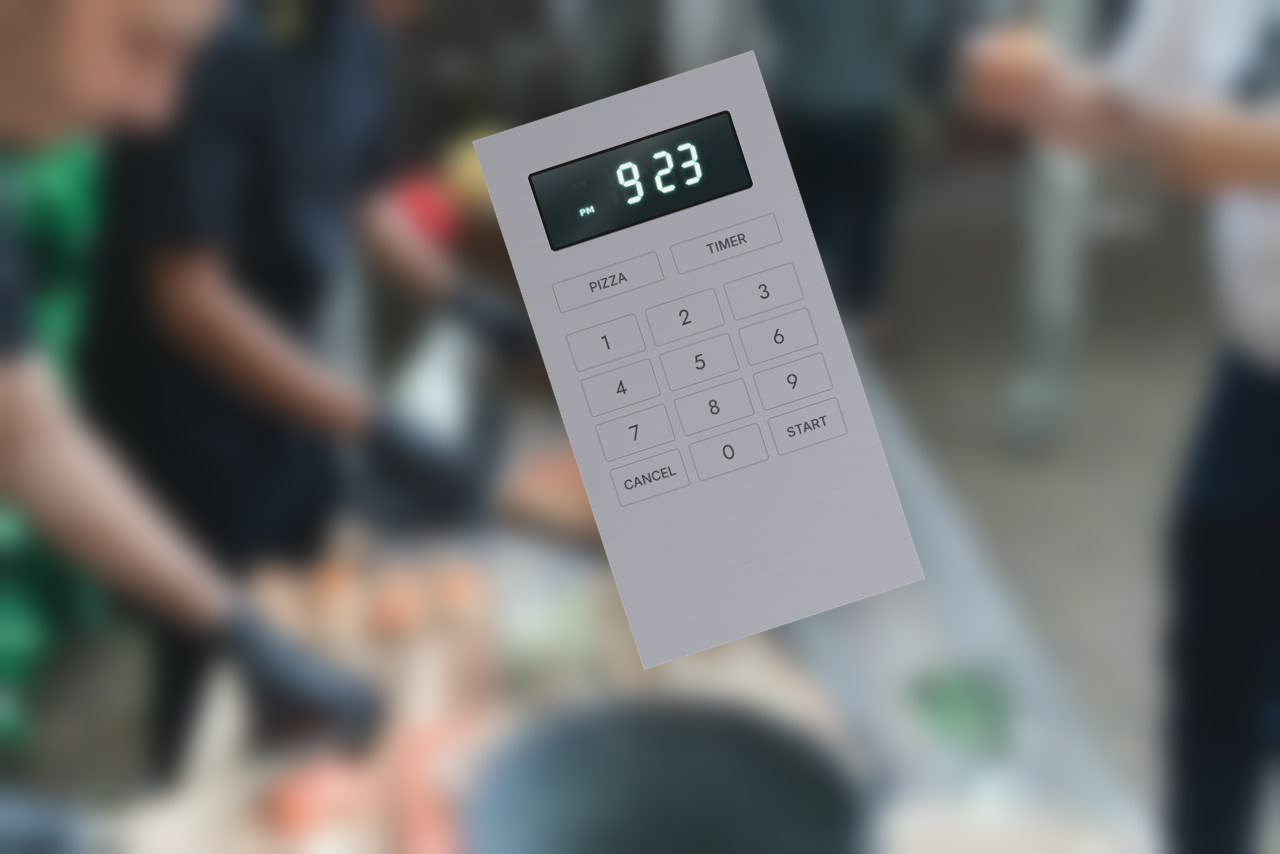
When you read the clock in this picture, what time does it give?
9:23
